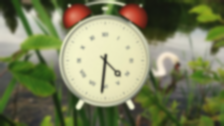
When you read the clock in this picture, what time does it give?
4:31
